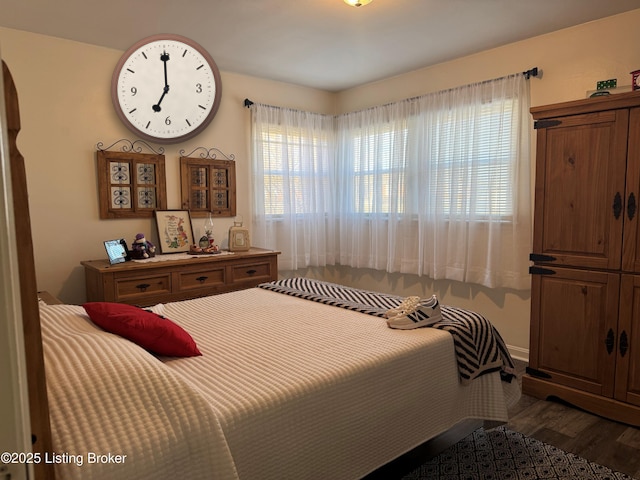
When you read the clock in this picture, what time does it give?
7:00
